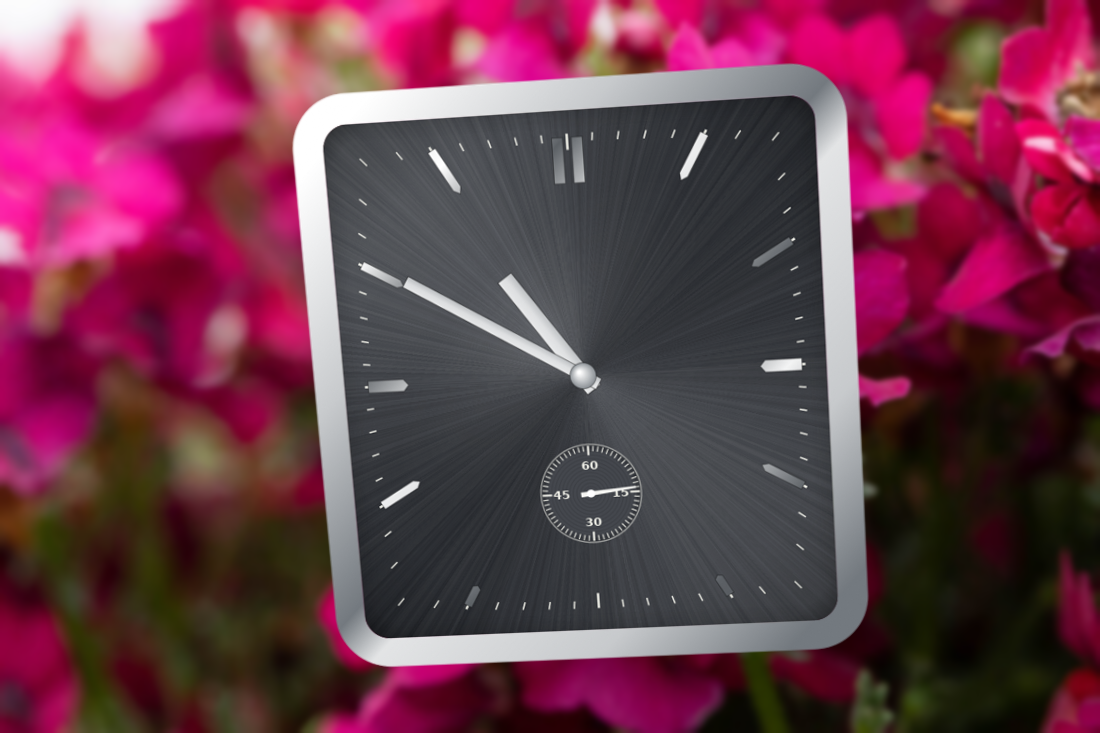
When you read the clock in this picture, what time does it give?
10:50:14
